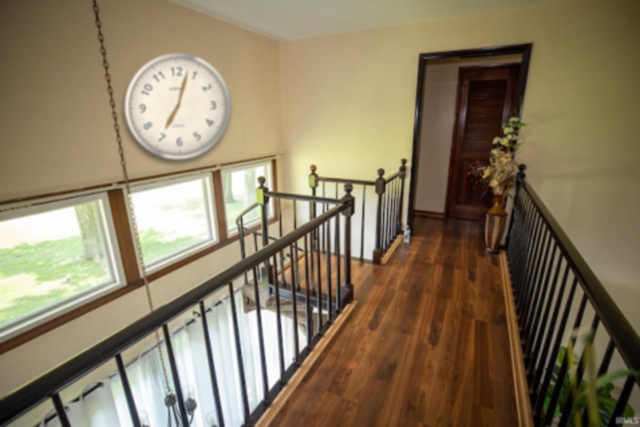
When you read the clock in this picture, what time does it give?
7:03
